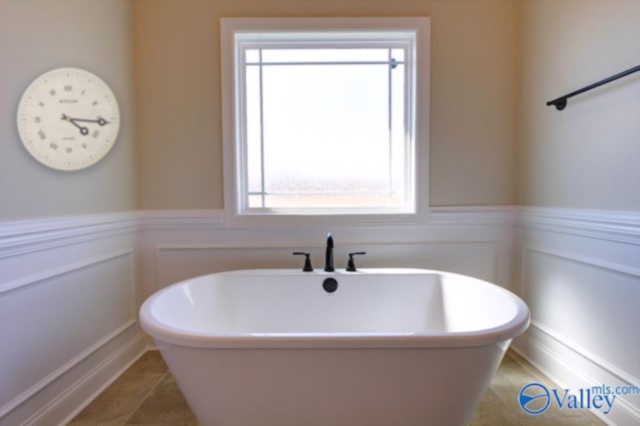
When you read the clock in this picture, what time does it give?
4:16
